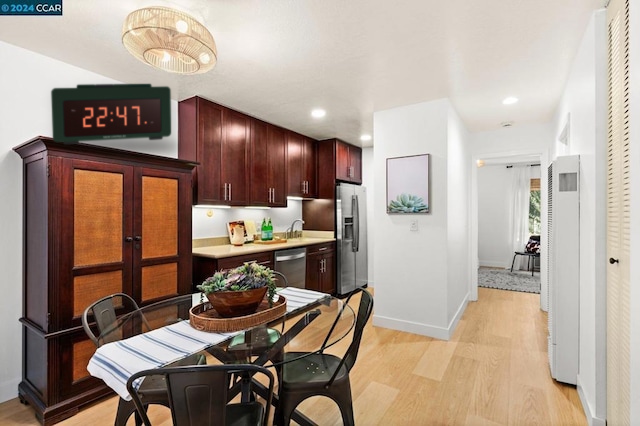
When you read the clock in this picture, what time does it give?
22:47
